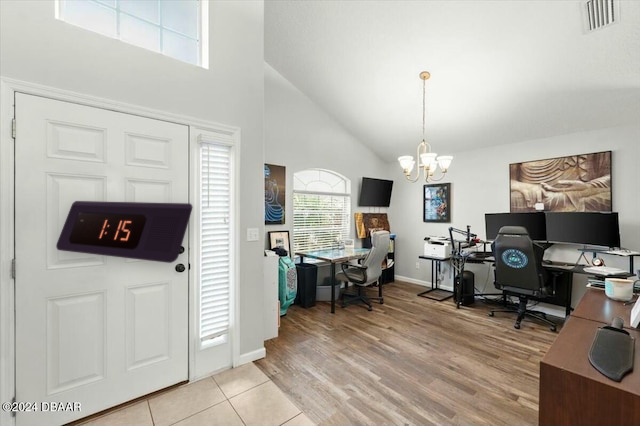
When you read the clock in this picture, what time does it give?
1:15
